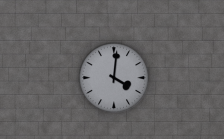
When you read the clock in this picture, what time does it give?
4:01
